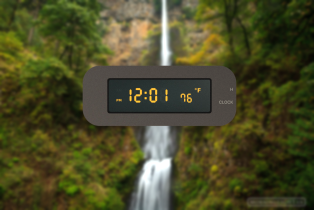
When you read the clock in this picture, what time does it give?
12:01
